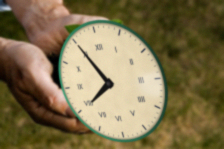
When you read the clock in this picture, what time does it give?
7:55
